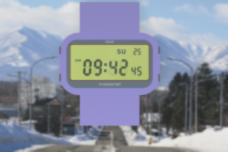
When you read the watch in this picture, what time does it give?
9:42:45
